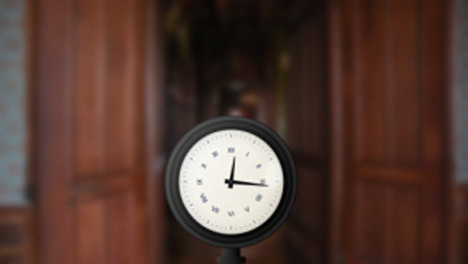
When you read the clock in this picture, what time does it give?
12:16
